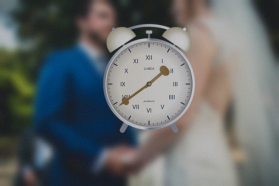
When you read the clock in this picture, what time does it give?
1:39
